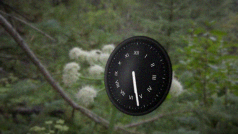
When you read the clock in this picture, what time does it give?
5:27
